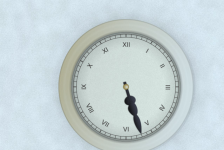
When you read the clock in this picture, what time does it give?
5:27
